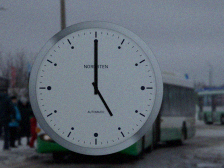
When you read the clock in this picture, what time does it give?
5:00
